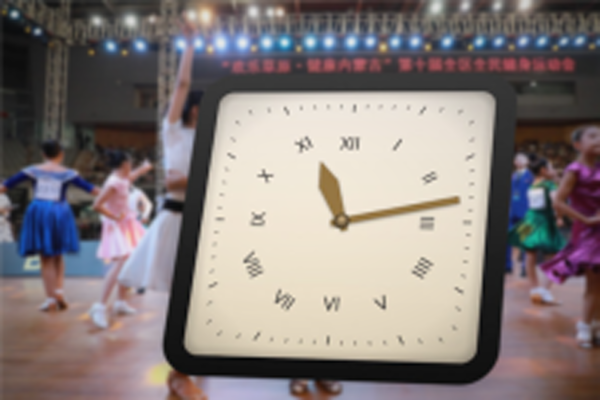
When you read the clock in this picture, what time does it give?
11:13
